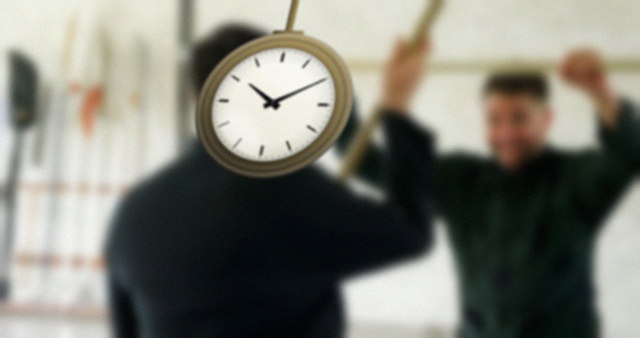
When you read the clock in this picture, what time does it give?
10:10
